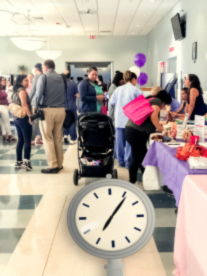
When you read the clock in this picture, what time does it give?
7:06
